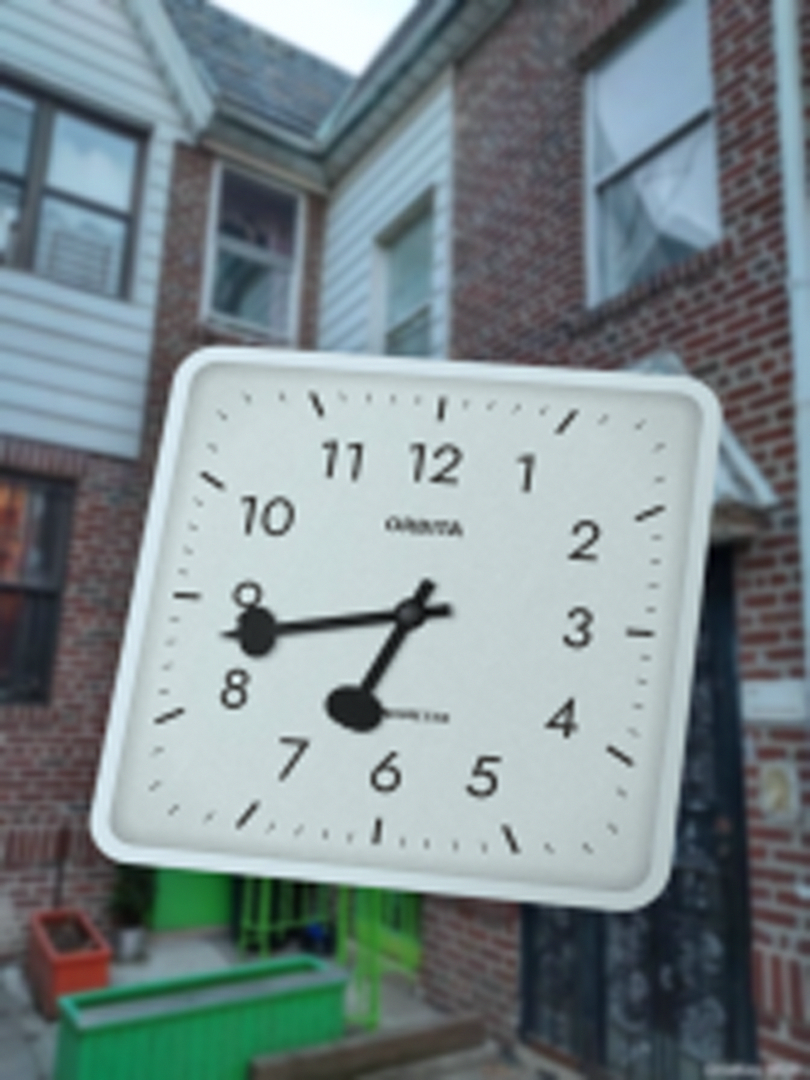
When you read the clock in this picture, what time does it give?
6:43
